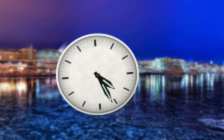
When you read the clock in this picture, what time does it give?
4:26
